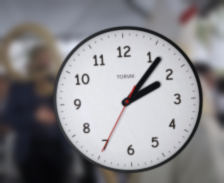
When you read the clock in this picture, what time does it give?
2:06:35
